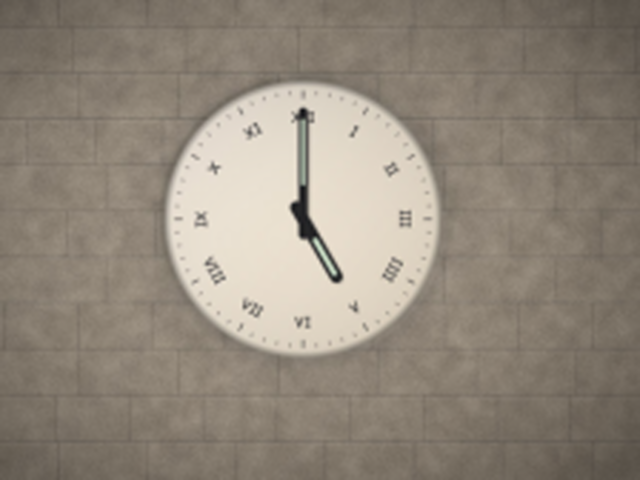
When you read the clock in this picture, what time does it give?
5:00
